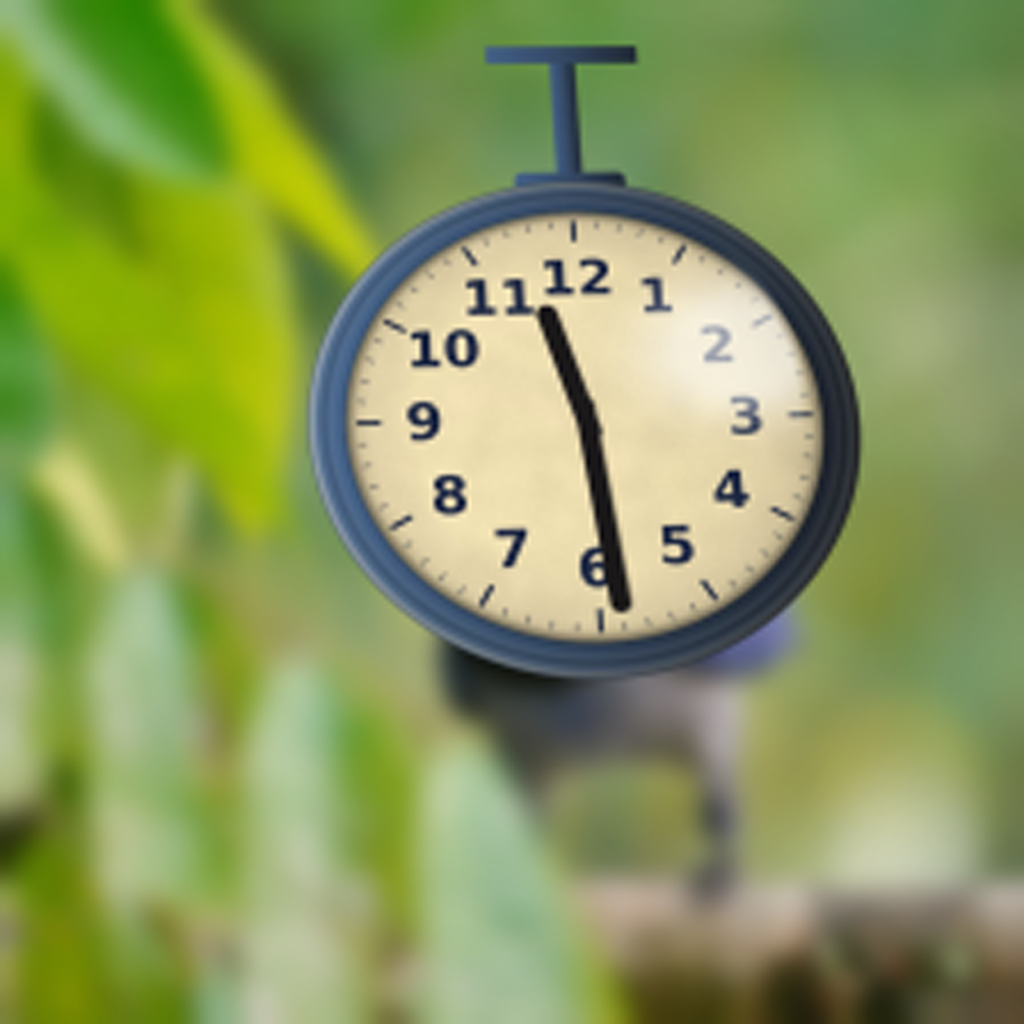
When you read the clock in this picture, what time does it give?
11:29
